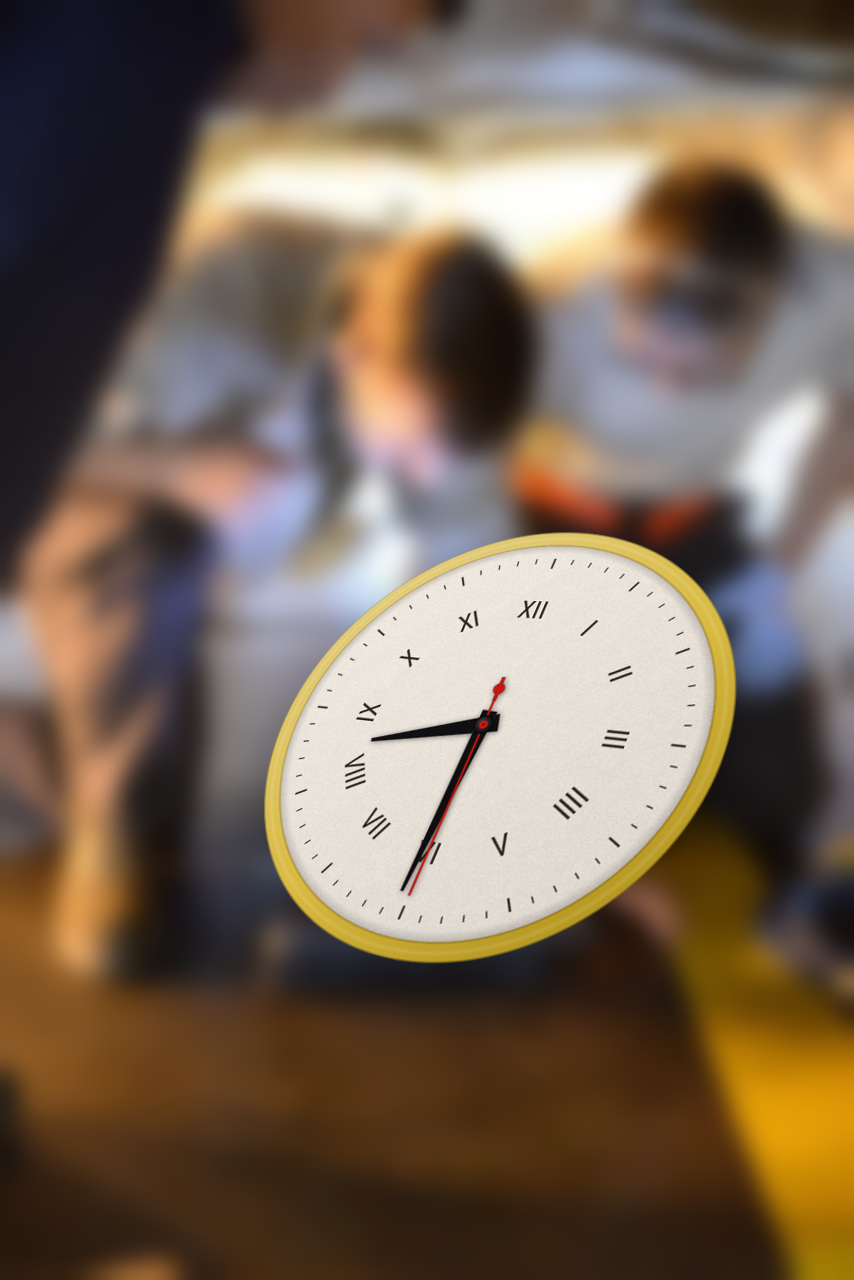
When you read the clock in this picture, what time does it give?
8:30:30
